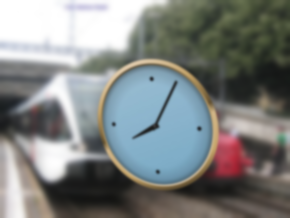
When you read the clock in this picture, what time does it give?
8:05
